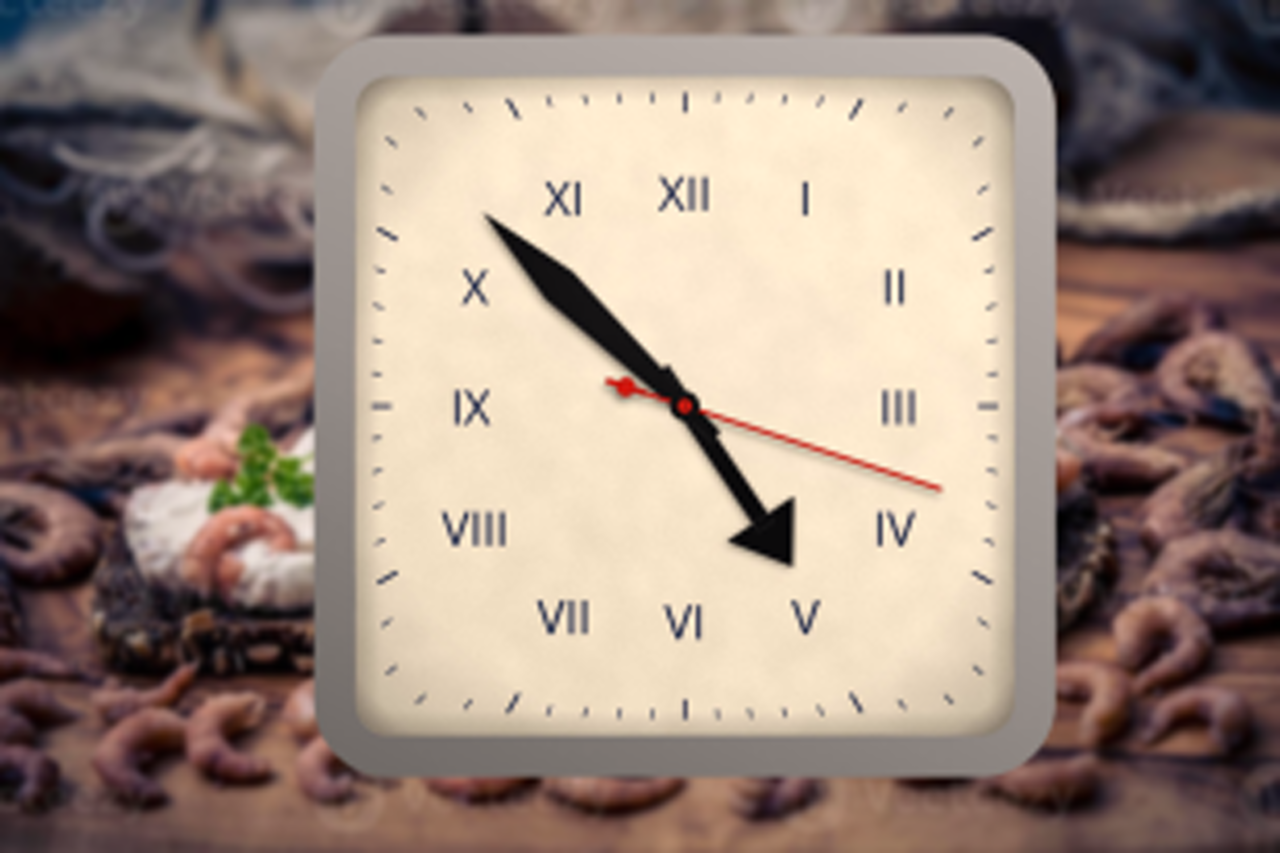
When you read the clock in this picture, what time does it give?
4:52:18
